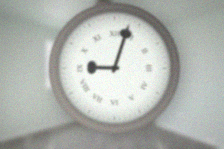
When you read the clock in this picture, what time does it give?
9:03
